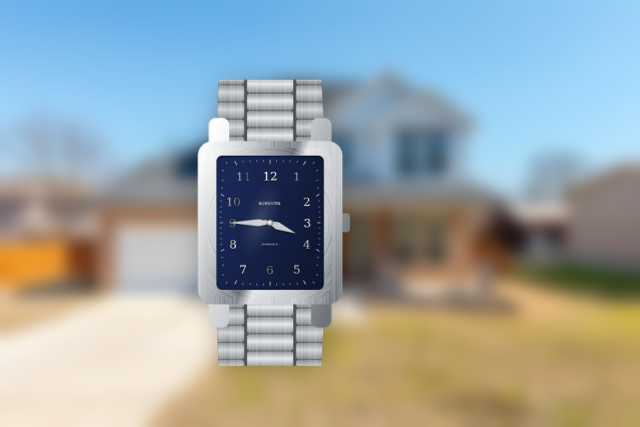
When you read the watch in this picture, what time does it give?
3:45
